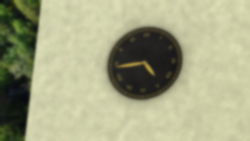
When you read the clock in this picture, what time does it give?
4:44
